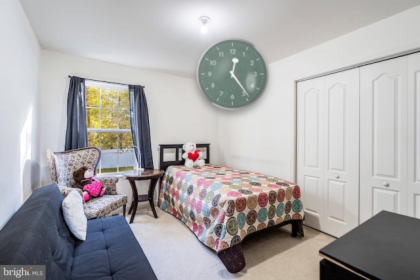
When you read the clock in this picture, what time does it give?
12:24
